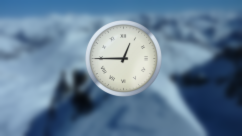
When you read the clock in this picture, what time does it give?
12:45
